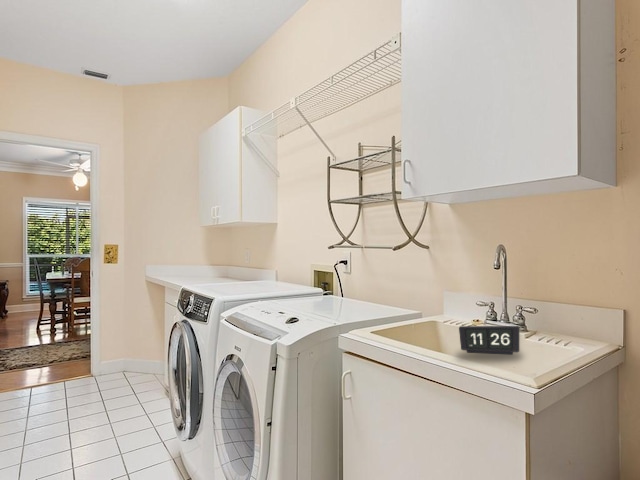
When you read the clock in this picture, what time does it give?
11:26
